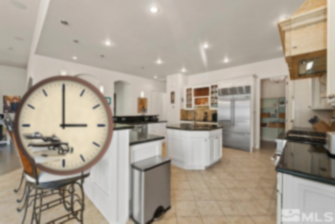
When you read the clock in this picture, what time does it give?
3:00
